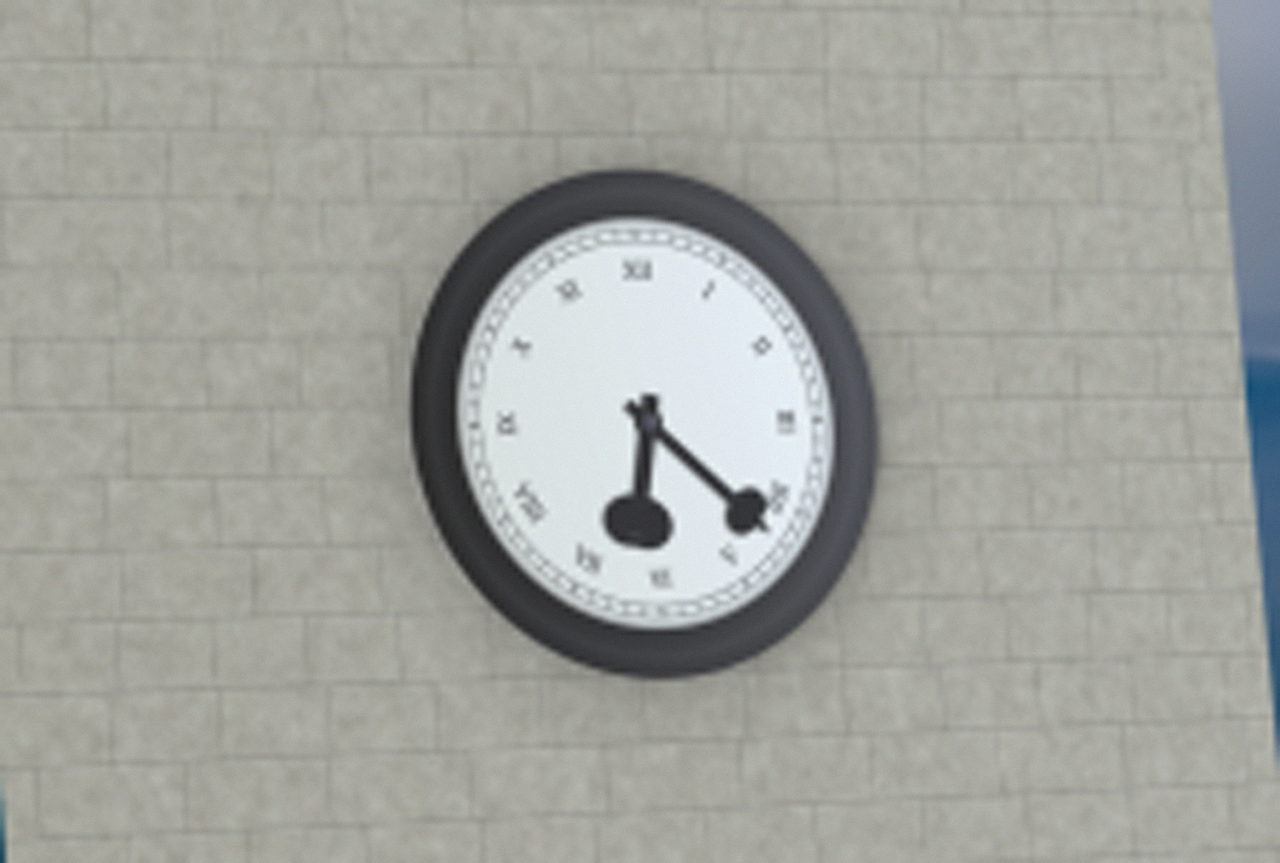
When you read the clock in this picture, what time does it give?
6:22
